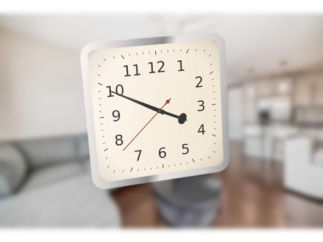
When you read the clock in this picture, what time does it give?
3:49:38
